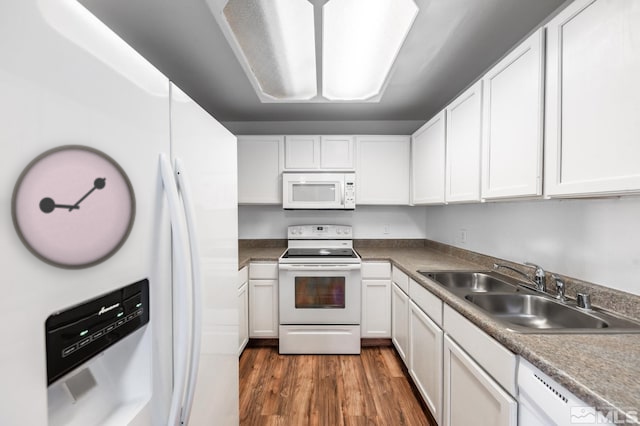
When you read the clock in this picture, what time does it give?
9:08
